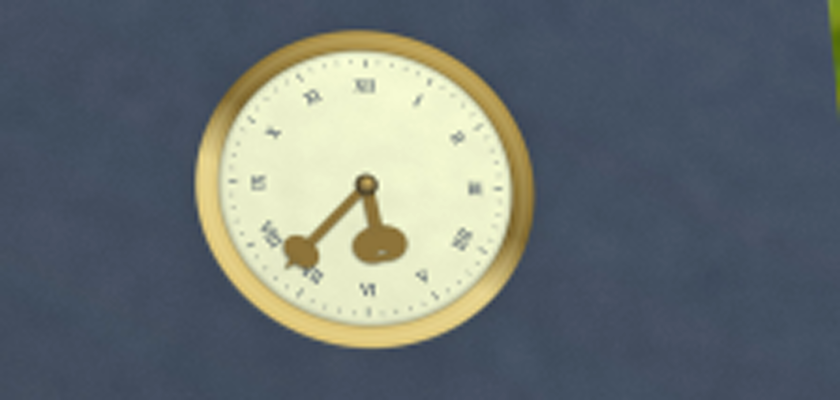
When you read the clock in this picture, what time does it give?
5:37
